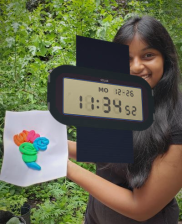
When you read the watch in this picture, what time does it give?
11:34:52
